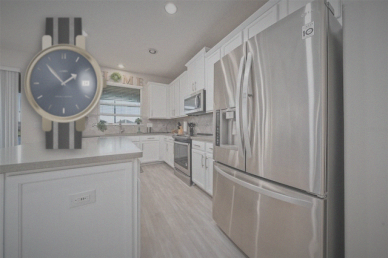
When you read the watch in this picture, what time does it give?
1:53
